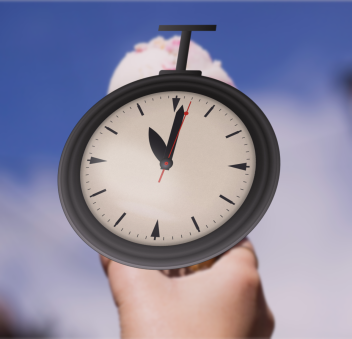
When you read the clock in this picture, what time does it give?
11:01:02
